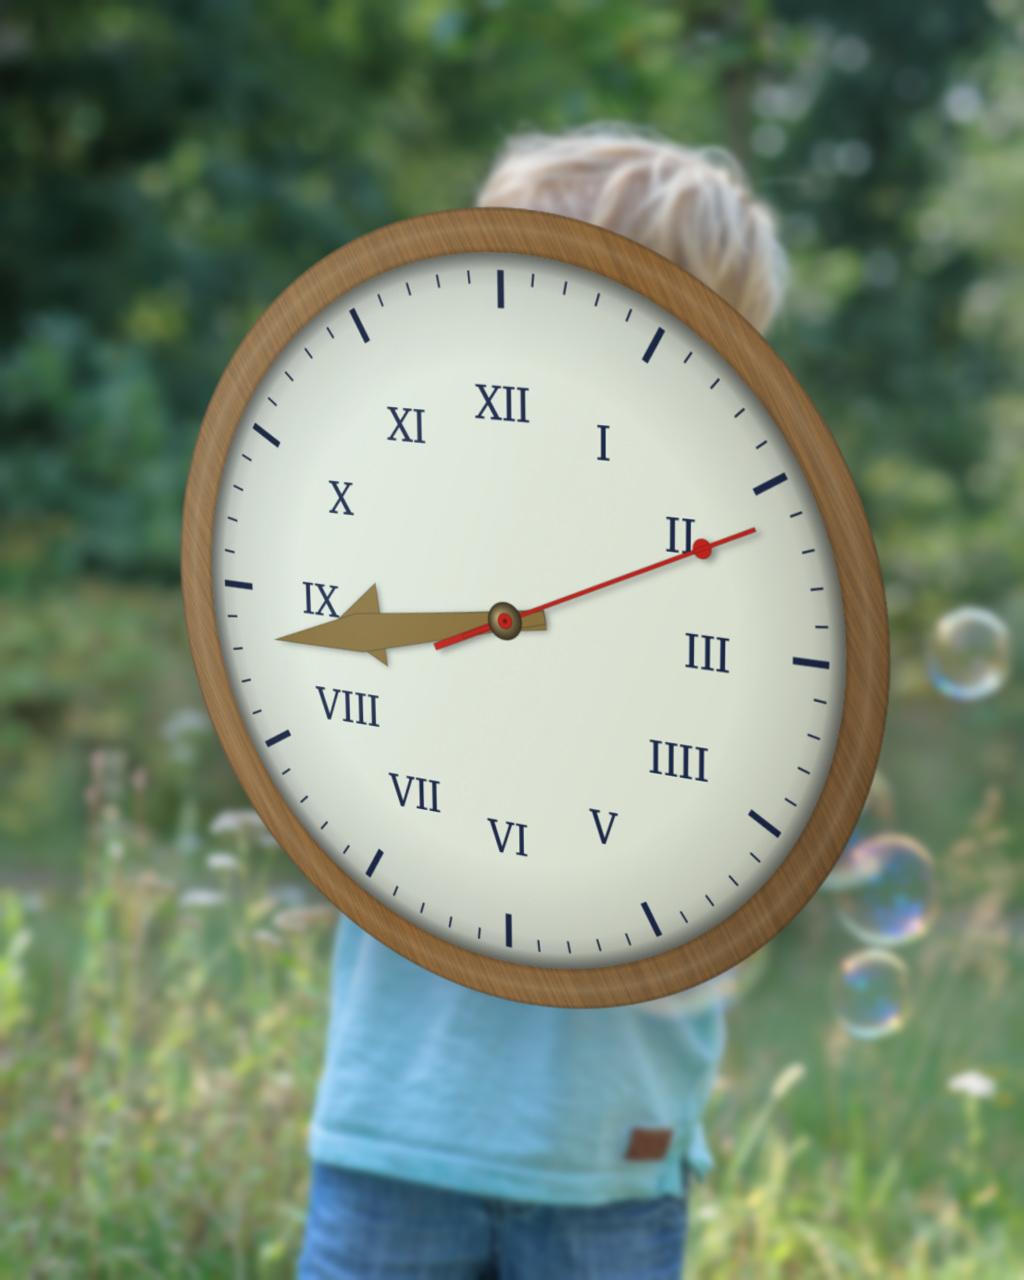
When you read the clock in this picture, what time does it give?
8:43:11
